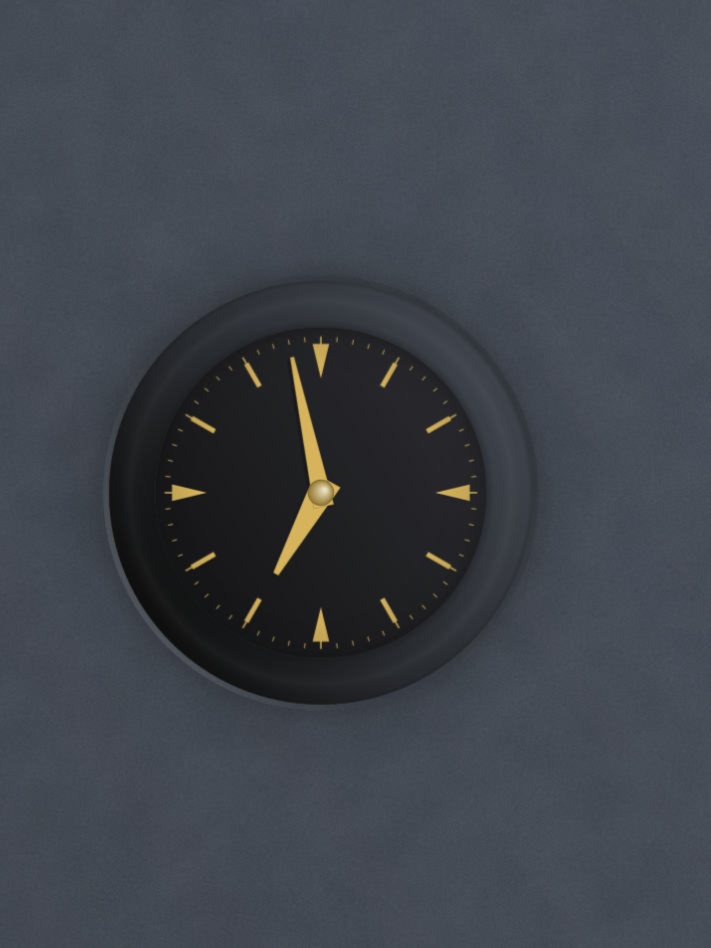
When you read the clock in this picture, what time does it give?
6:58
